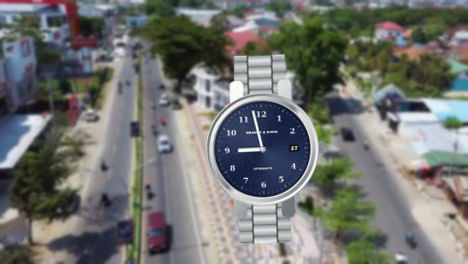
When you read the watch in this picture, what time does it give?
8:58
